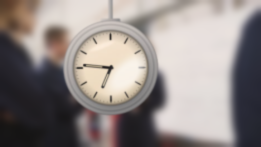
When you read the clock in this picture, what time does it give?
6:46
